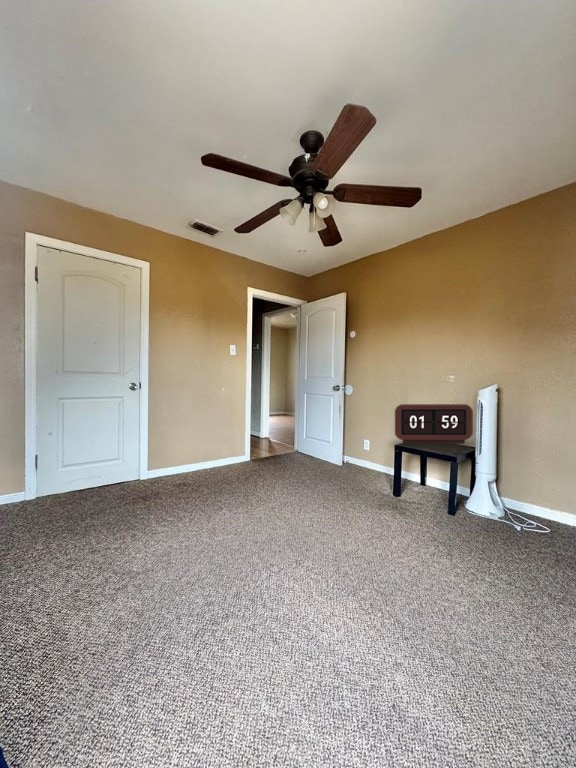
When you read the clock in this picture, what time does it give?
1:59
